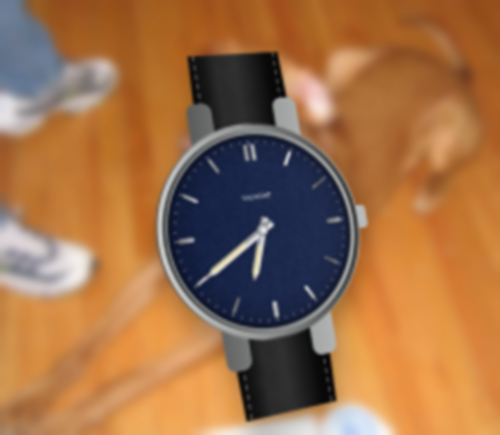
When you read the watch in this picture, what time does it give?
6:40
